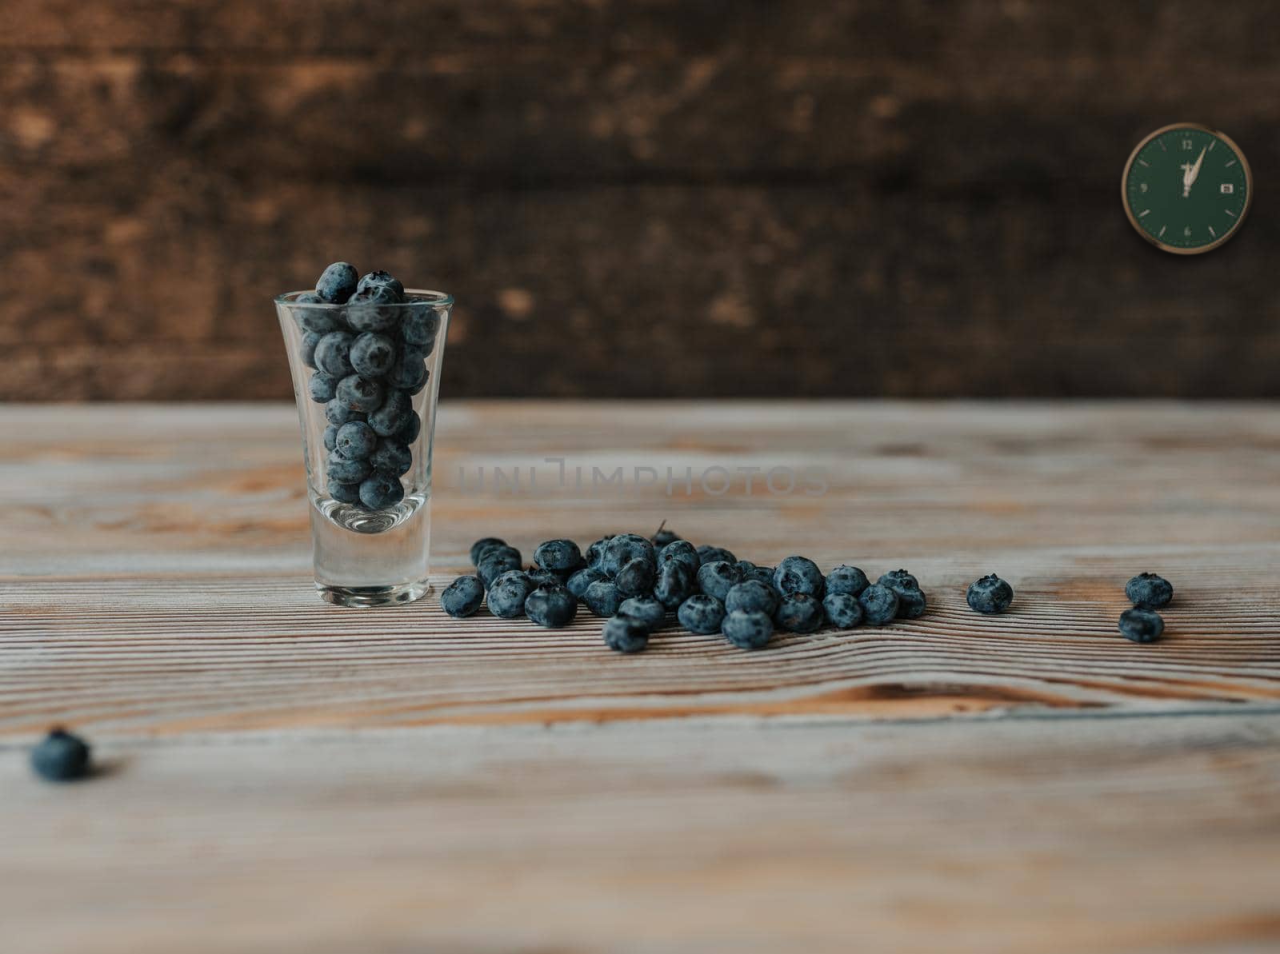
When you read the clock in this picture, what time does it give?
12:04
